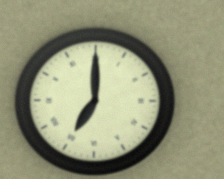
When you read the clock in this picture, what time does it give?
7:00
